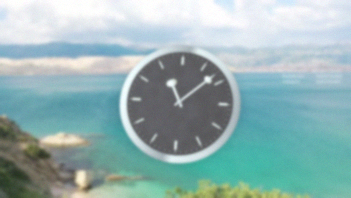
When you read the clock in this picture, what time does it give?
11:08
